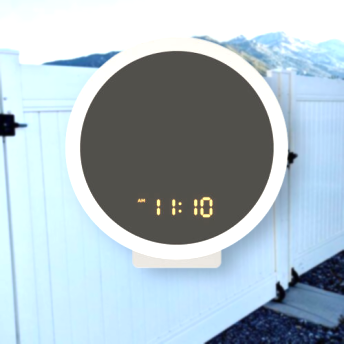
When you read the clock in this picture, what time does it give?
11:10
